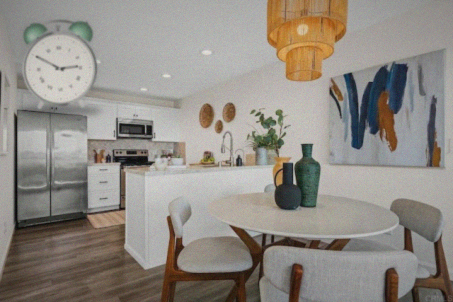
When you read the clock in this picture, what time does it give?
2:50
